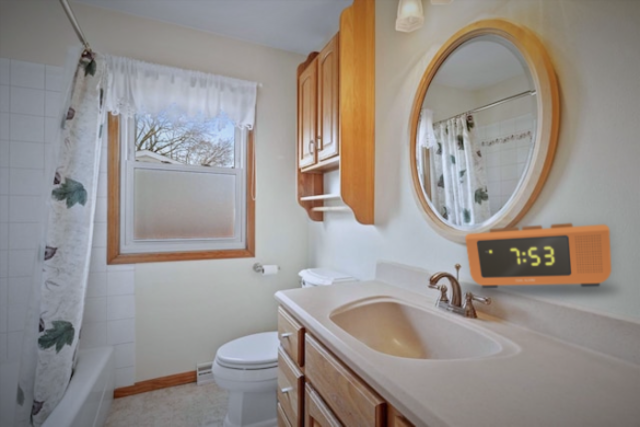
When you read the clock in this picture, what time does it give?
7:53
